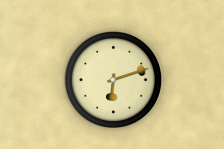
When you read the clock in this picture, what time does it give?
6:12
